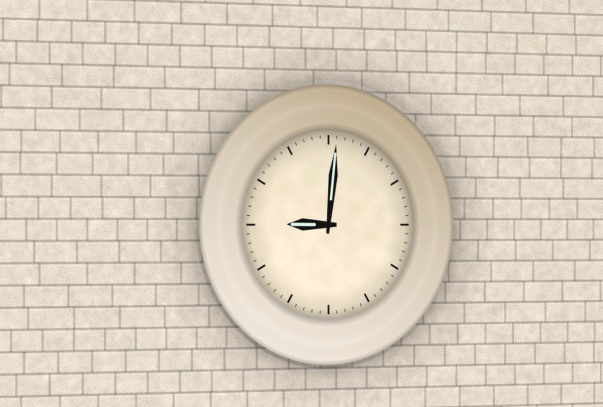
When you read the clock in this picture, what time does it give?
9:01
